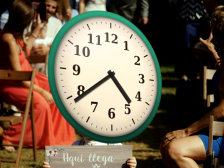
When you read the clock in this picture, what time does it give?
4:39
